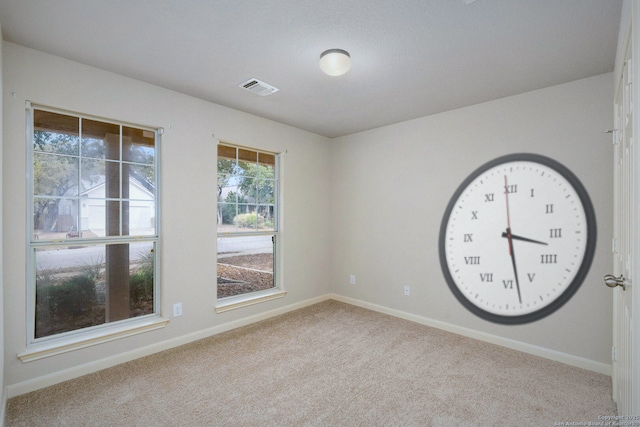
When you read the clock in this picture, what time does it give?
3:27:59
